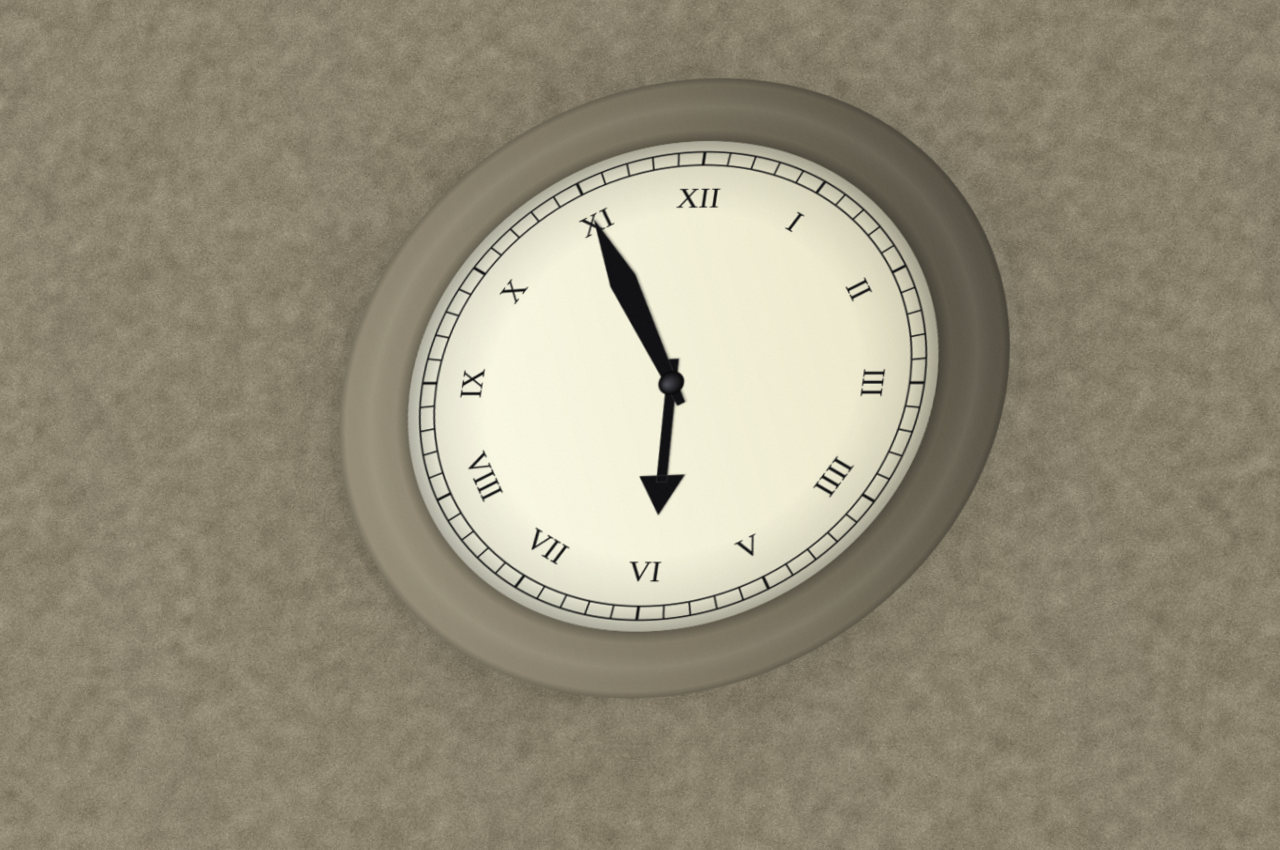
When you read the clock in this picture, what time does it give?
5:55
